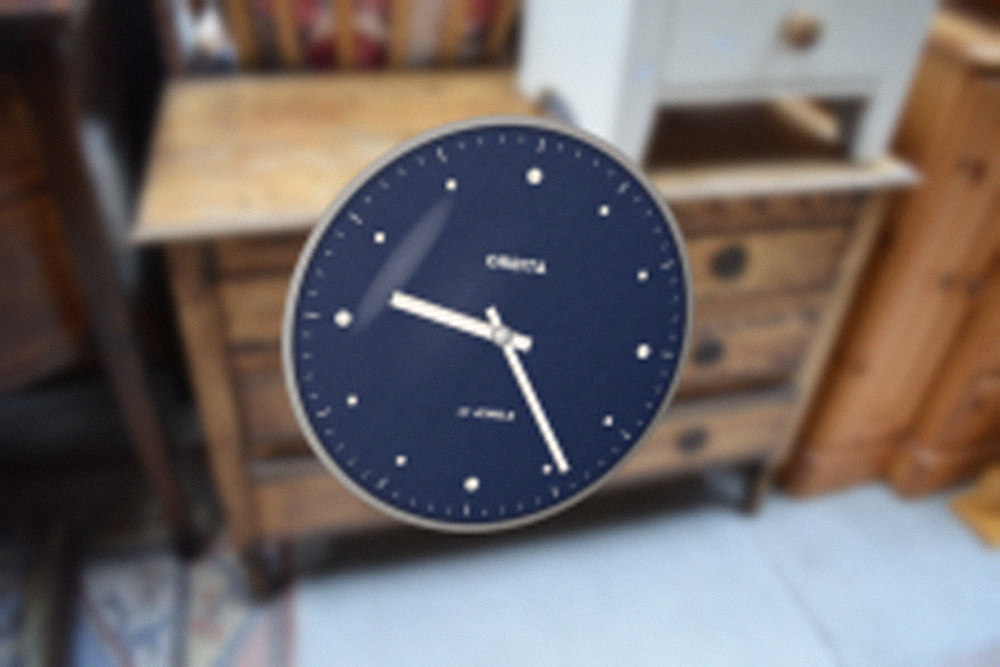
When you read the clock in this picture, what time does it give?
9:24
